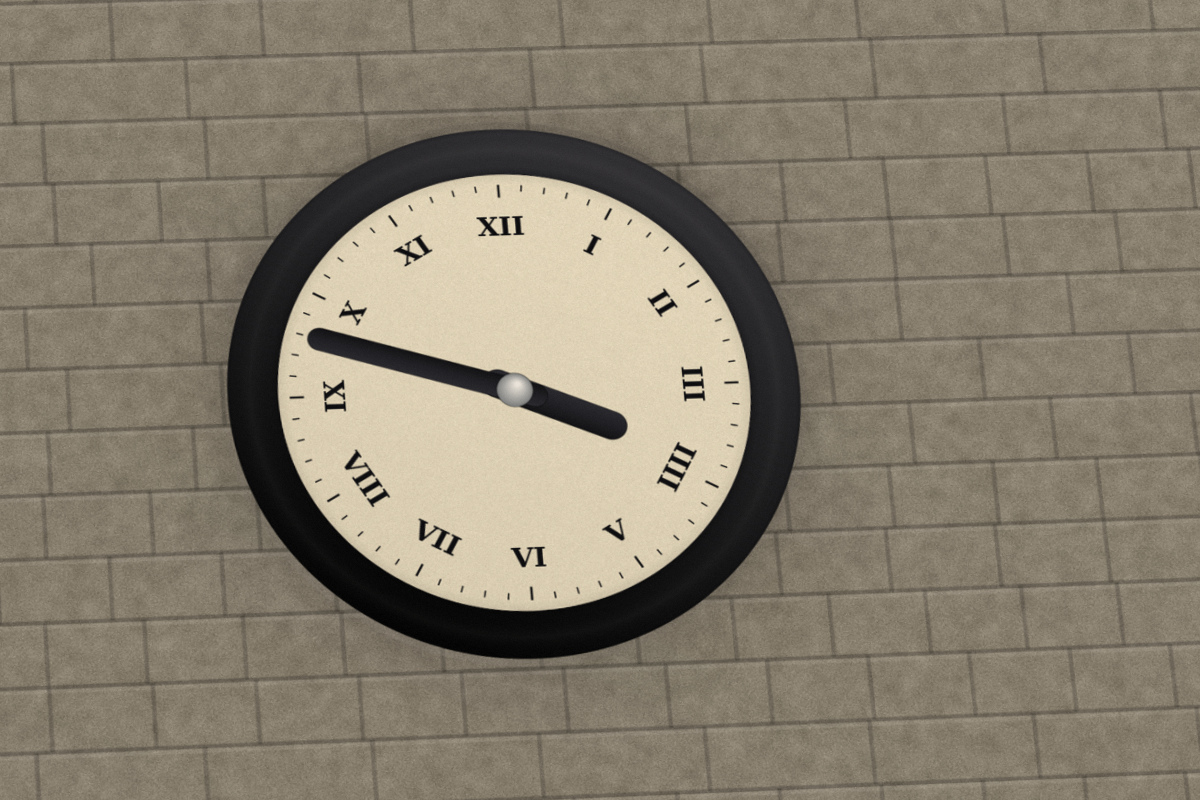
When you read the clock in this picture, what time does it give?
3:48
